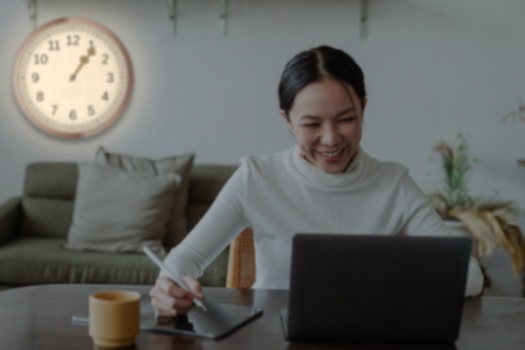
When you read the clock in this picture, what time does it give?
1:06
